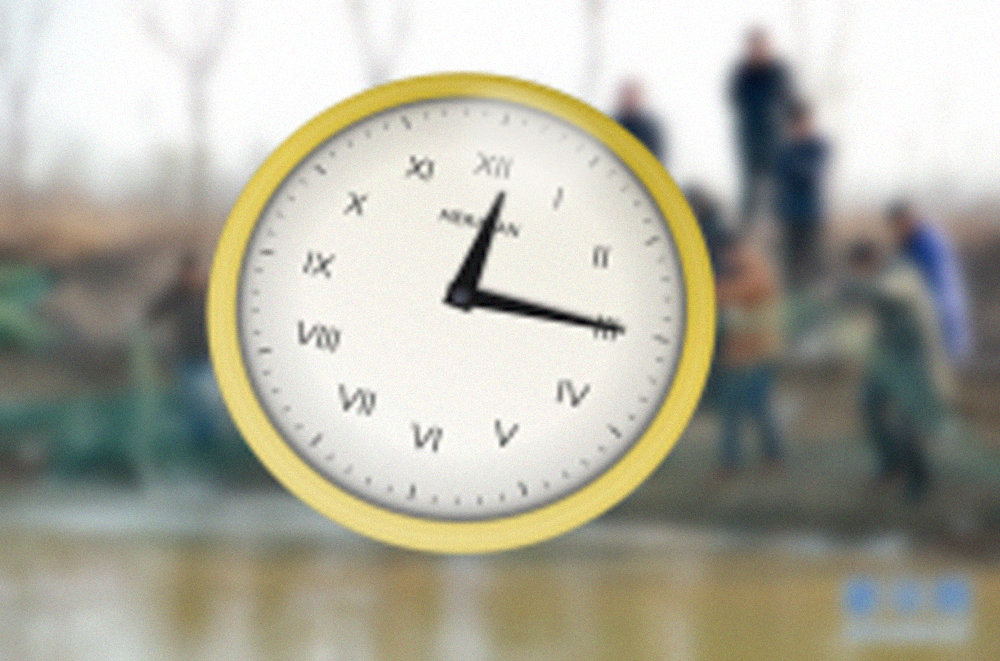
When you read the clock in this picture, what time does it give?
12:15
